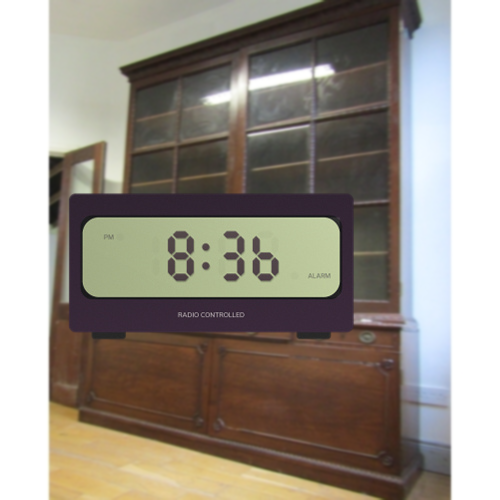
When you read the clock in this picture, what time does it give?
8:36
